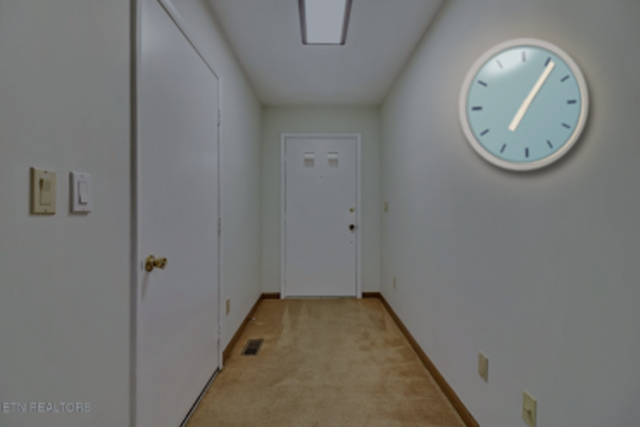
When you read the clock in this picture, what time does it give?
7:06
